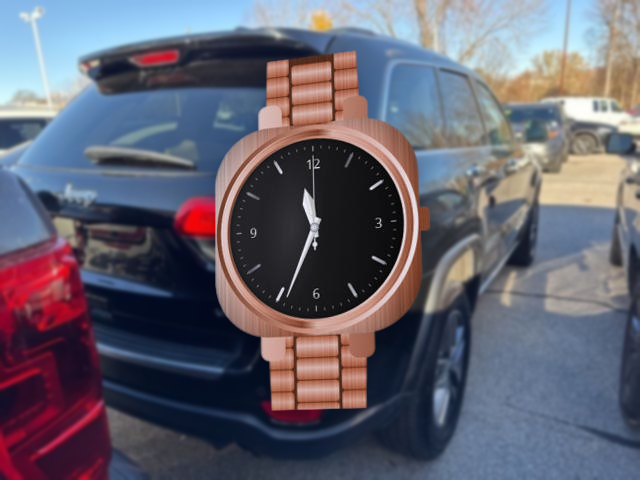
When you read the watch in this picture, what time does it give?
11:34:00
